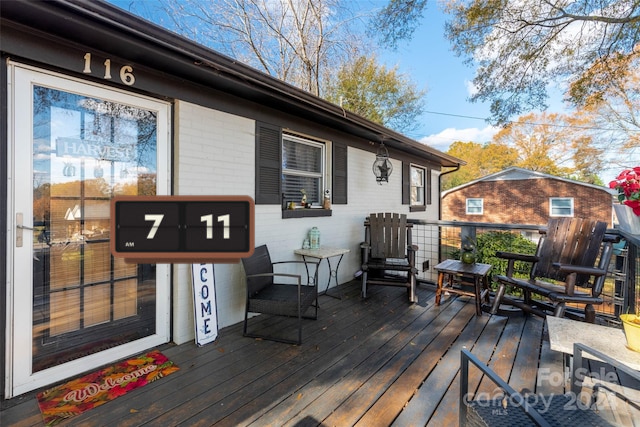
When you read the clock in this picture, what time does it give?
7:11
